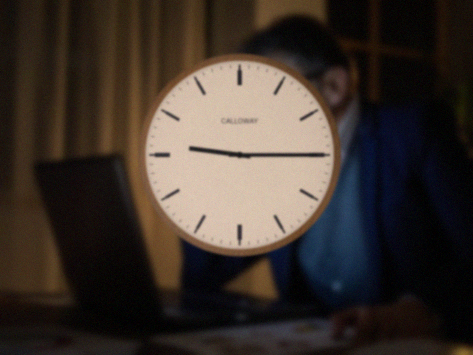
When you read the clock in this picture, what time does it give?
9:15
